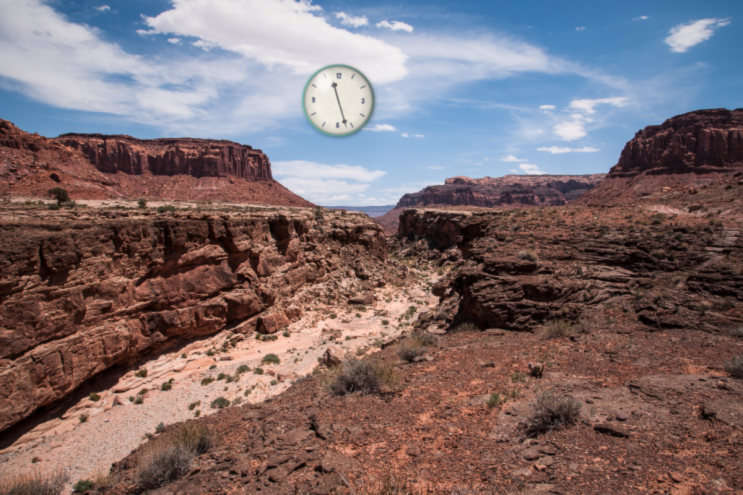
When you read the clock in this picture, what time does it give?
11:27
